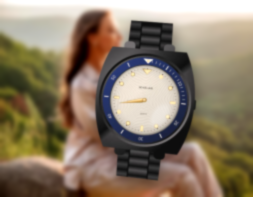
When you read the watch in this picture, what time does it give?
8:43
